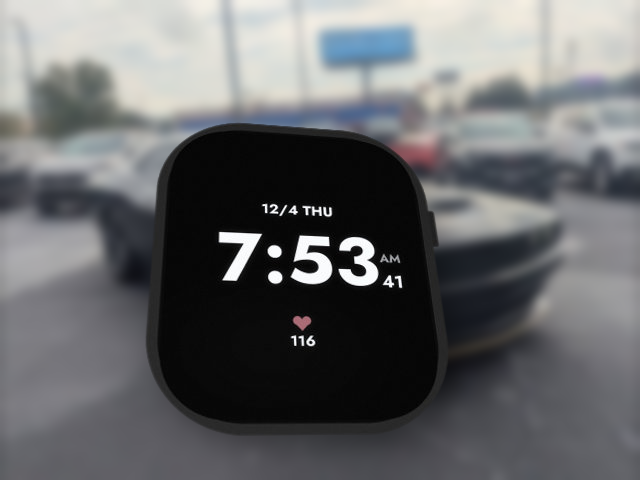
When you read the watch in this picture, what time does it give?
7:53:41
